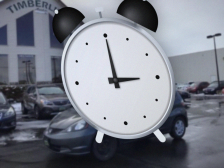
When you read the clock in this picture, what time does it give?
3:00
